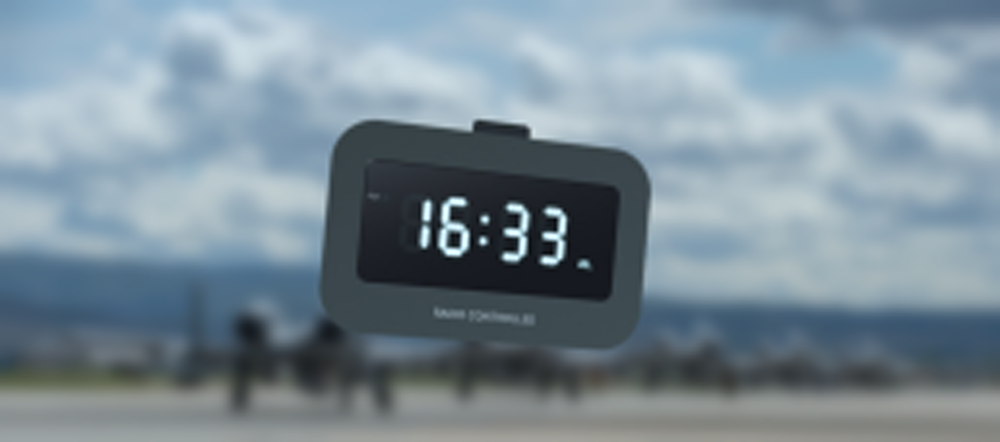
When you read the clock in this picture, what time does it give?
16:33
